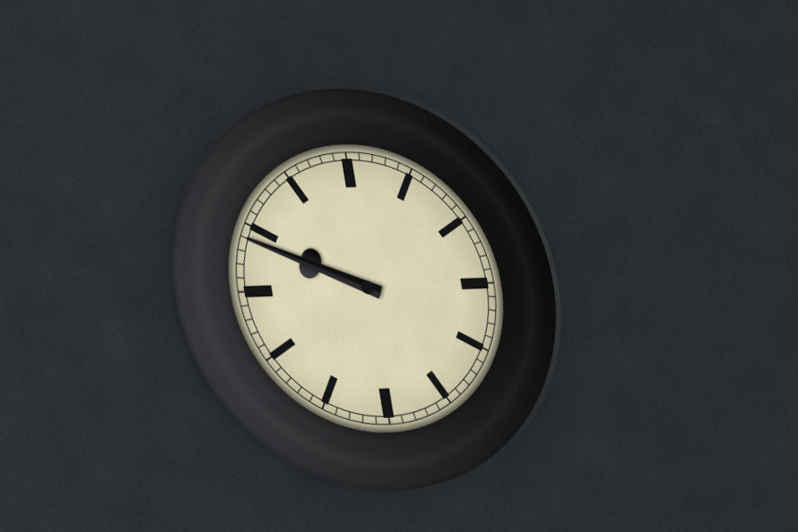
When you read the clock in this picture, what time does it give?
9:49
